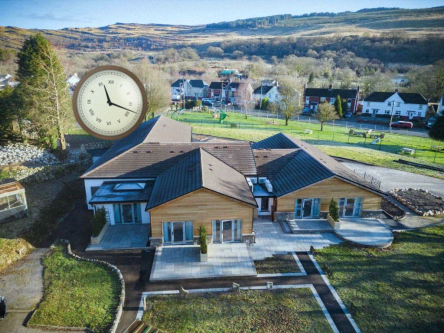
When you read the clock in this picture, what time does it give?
11:18
